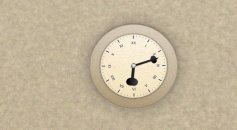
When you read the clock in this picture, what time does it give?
6:12
